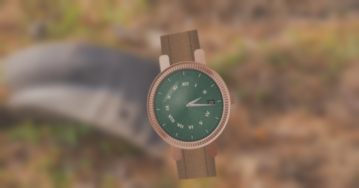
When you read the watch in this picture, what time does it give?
2:16
